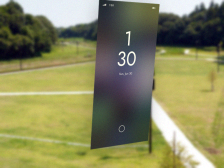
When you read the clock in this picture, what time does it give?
1:30
